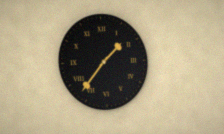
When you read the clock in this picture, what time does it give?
1:37
